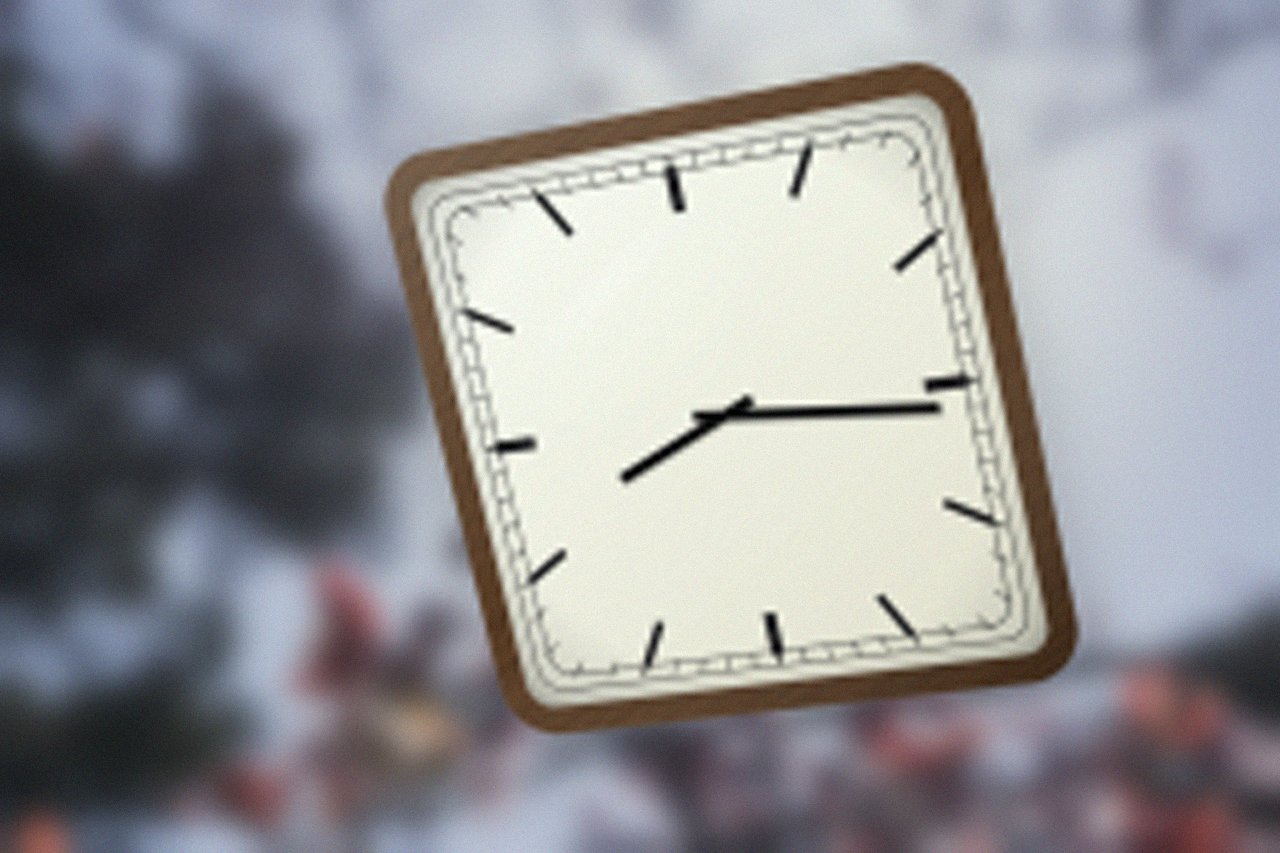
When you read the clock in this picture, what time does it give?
8:16
